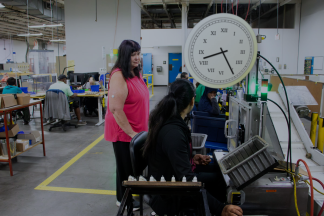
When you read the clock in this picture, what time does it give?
8:25
